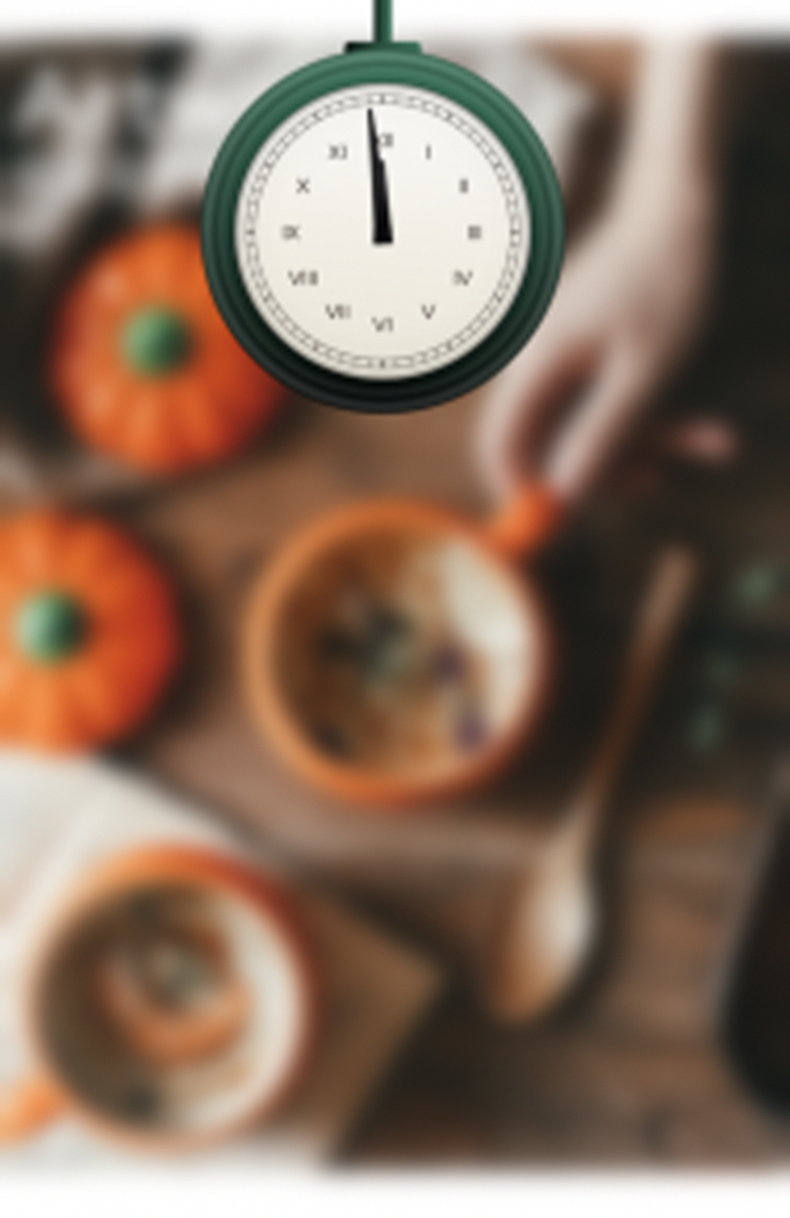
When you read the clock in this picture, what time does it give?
11:59
